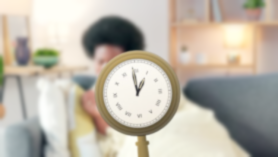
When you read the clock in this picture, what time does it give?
12:59
